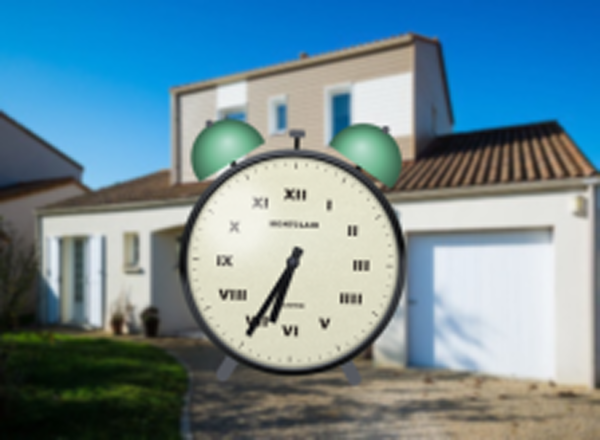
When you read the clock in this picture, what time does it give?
6:35
